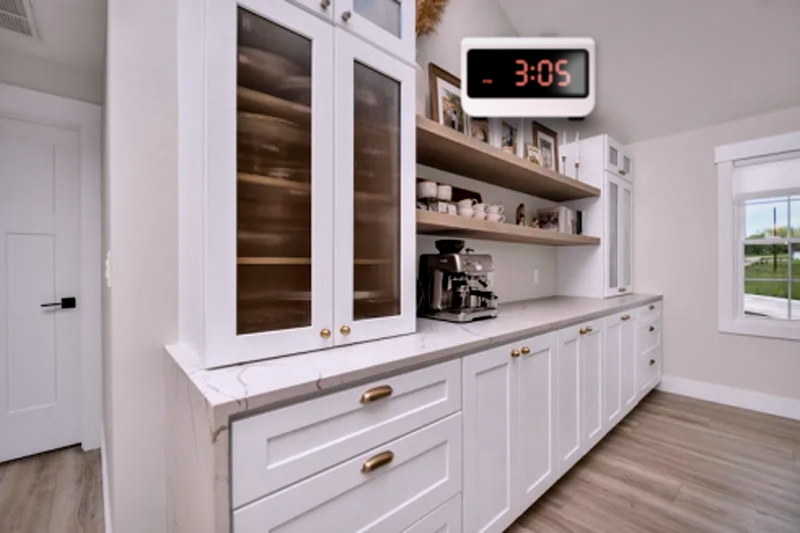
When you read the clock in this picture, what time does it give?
3:05
